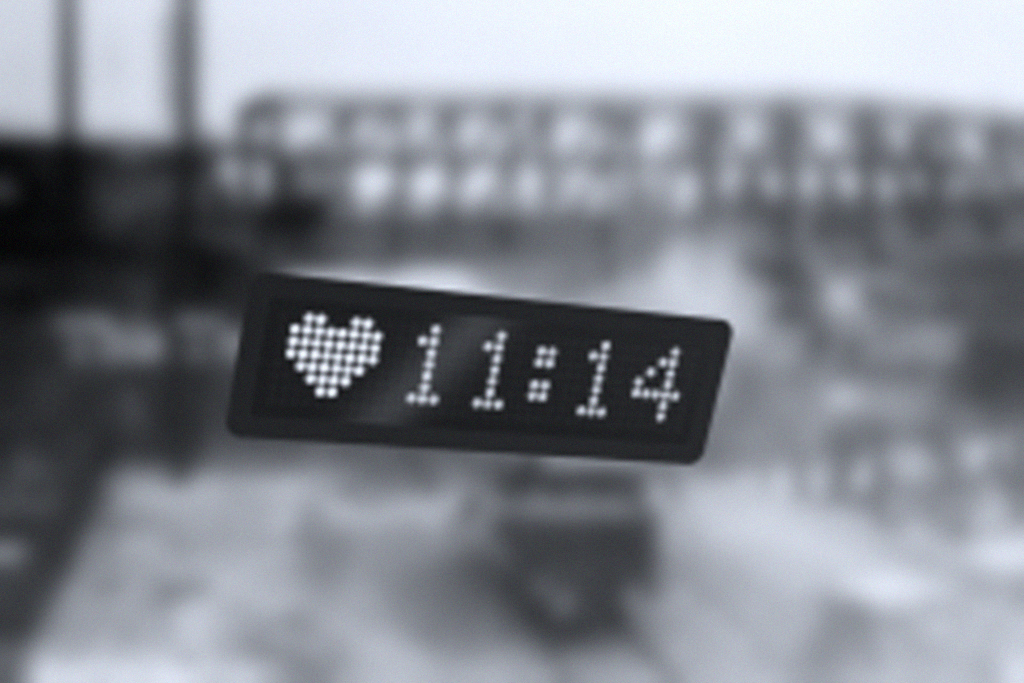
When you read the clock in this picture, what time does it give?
11:14
